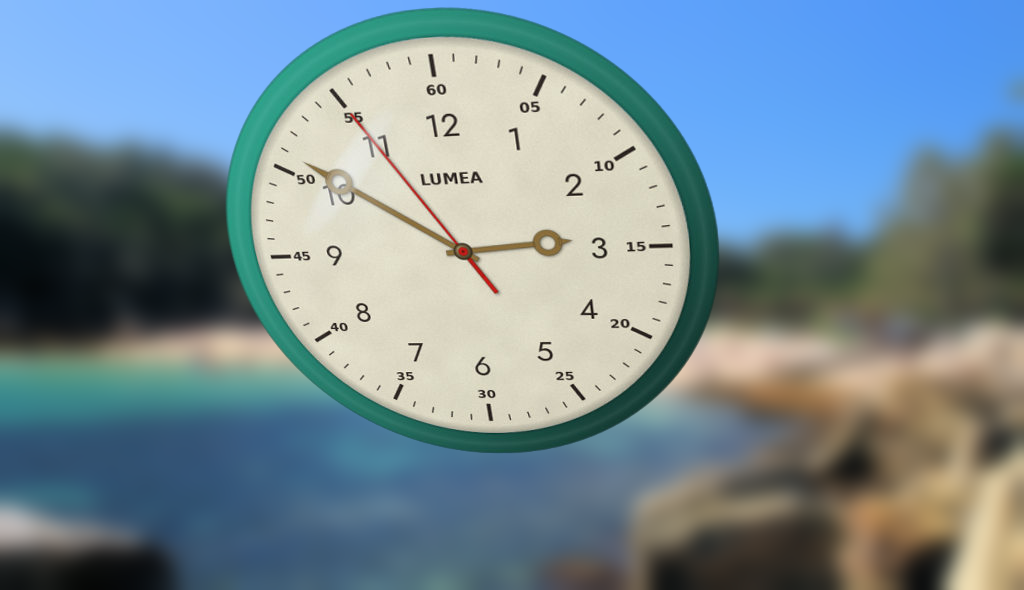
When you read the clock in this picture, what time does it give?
2:50:55
